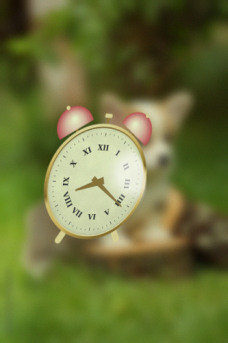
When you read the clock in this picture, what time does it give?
8:21
